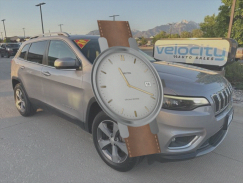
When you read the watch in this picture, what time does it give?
11:19
